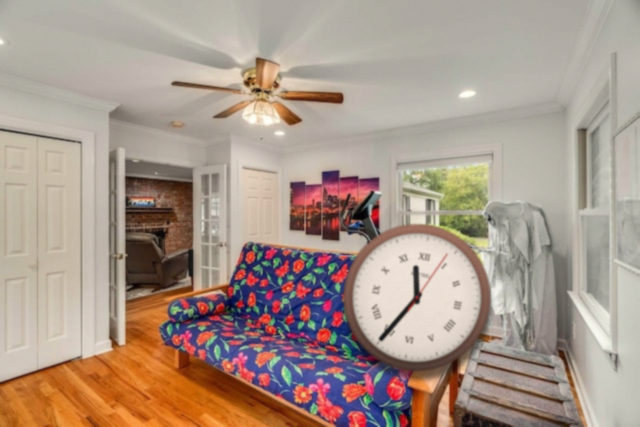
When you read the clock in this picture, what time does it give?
11:35:04
